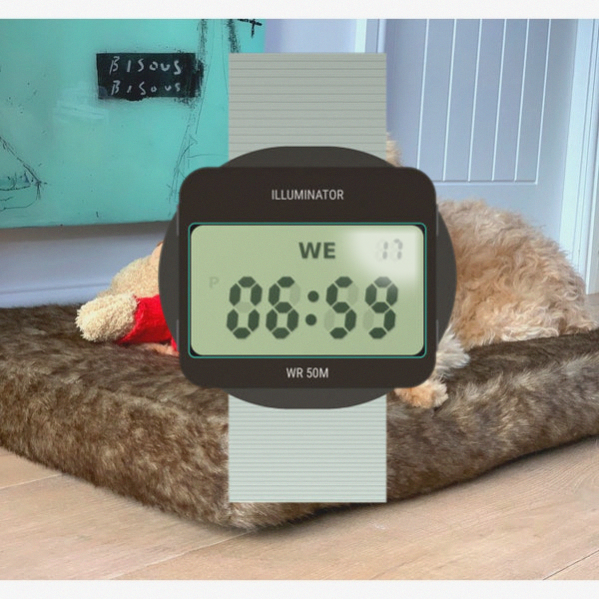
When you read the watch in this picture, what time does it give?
6:59
